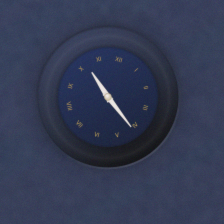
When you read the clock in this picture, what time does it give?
10:21
